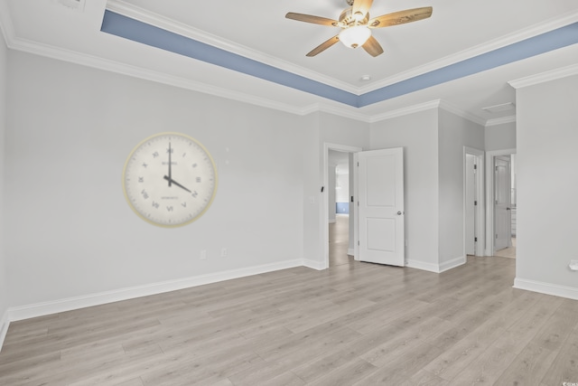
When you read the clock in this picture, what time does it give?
4:00
